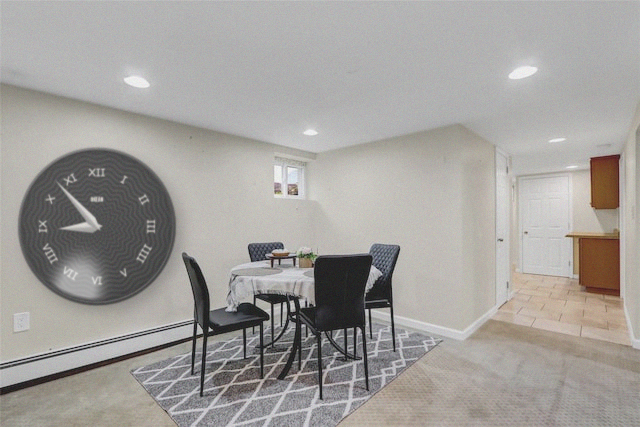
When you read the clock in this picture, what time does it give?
8:53
